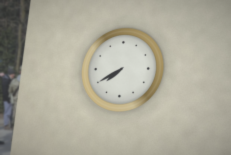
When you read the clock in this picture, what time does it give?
7:40
